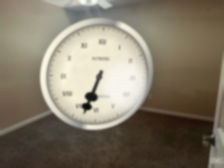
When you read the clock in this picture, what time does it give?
6:33
